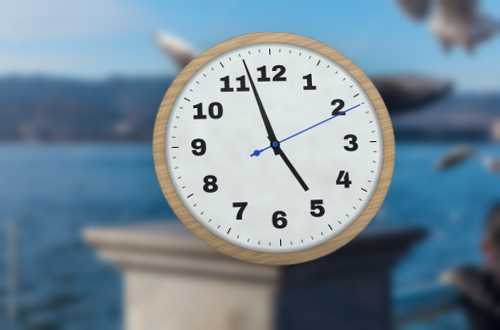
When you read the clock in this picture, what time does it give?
4:57:11
